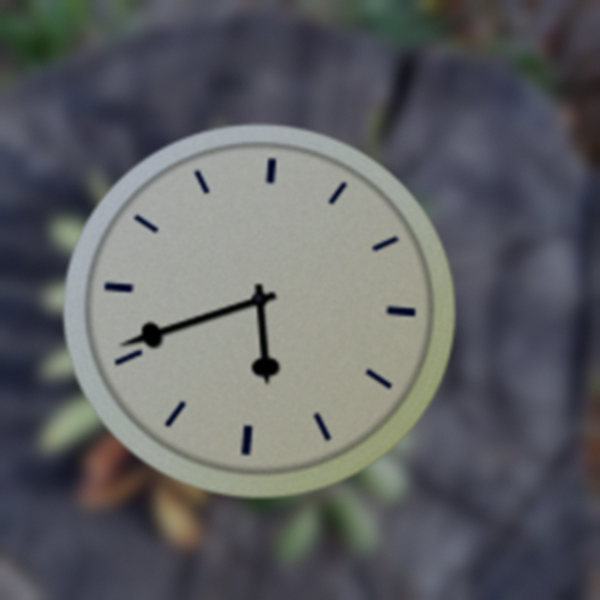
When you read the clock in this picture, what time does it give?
5:41
